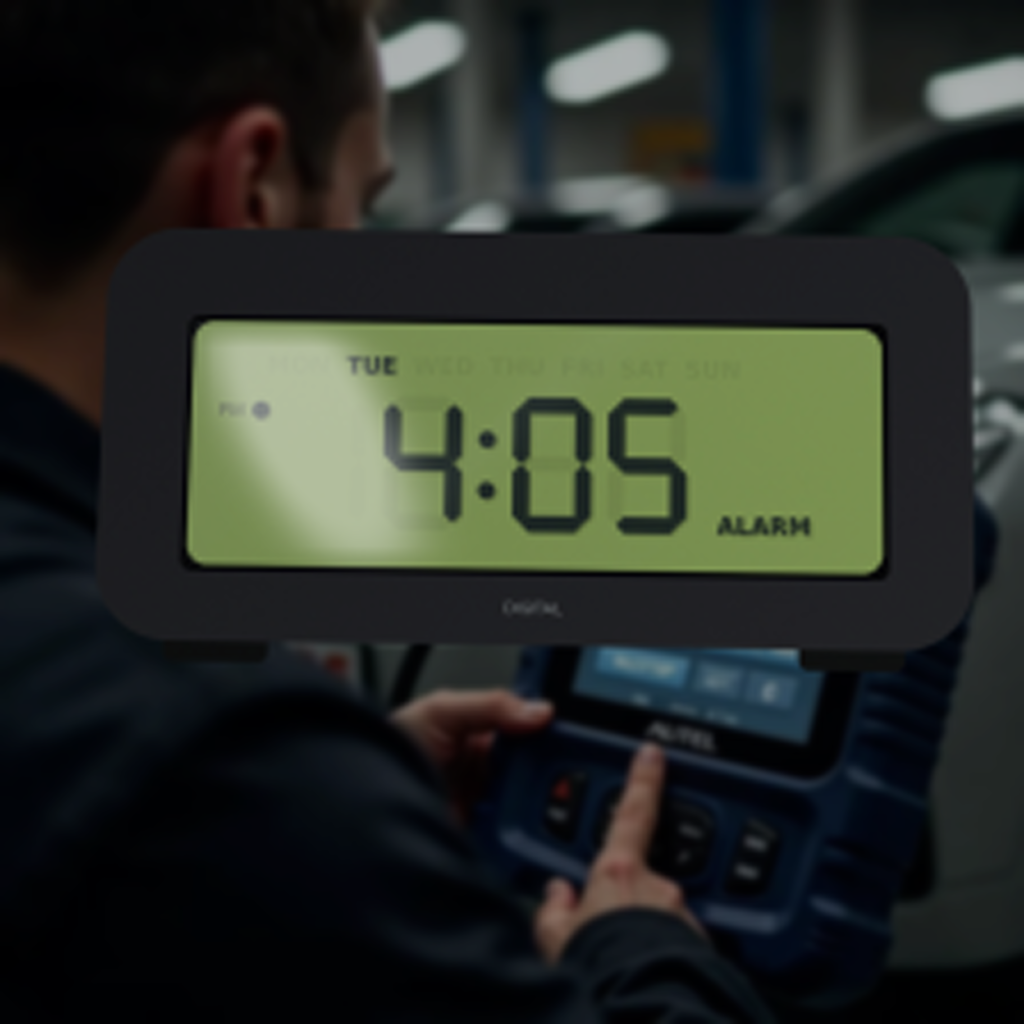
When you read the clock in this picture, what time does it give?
4:05
